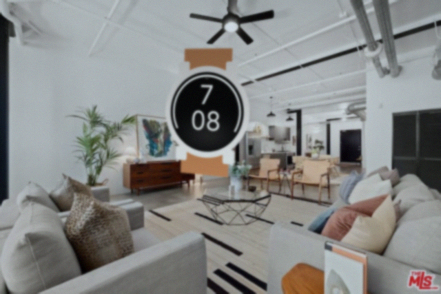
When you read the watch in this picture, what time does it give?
7:08
